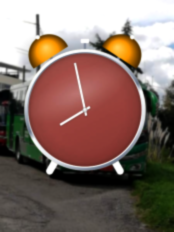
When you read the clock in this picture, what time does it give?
7:58
